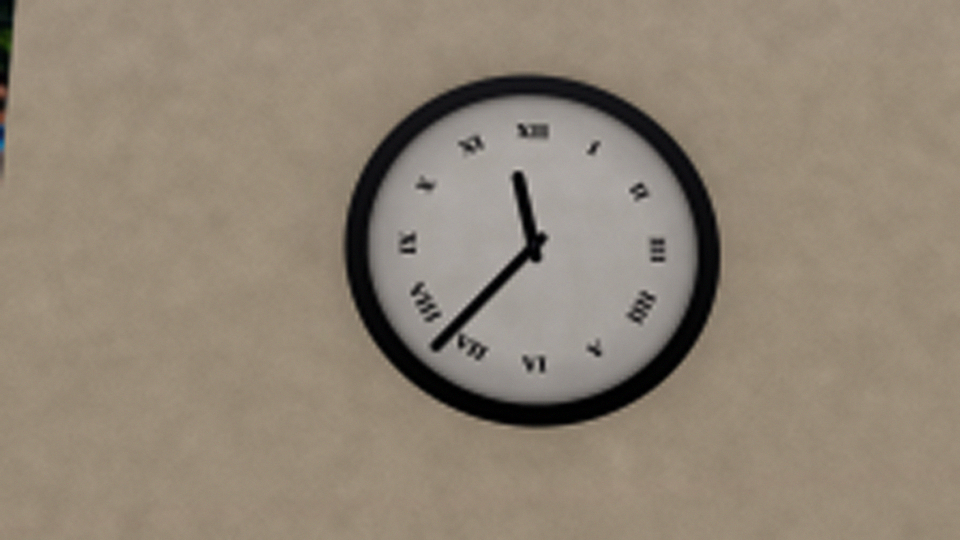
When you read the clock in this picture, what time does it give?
11:37
